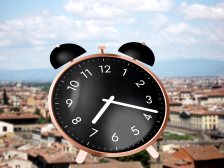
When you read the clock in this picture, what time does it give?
7:18
